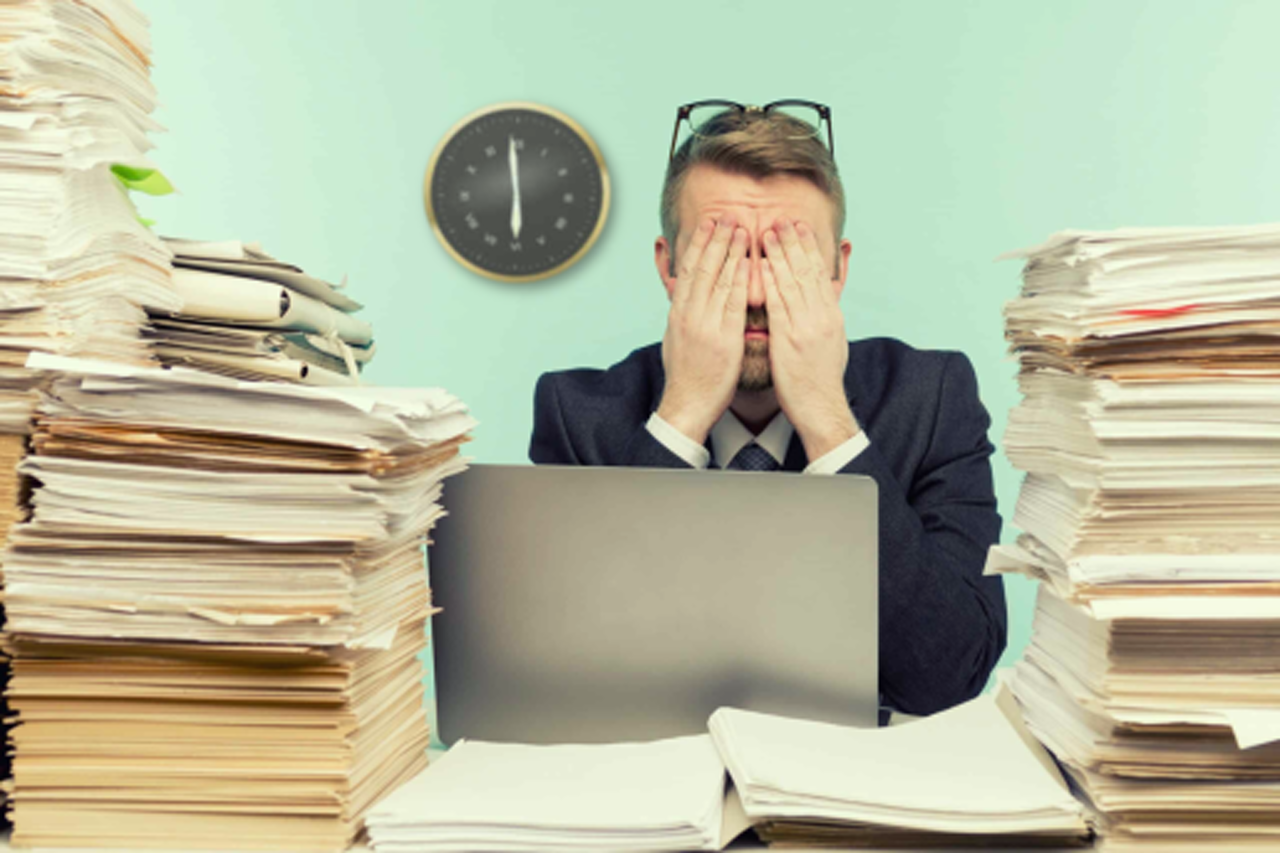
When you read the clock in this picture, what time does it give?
5:59
